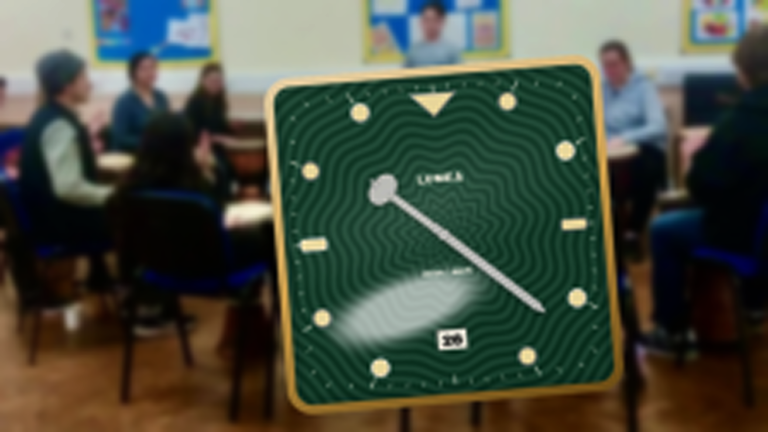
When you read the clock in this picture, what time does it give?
10:22
